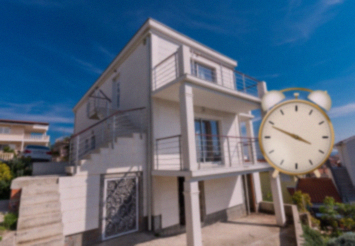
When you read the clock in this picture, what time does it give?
3:49
